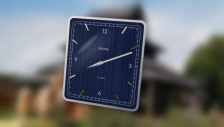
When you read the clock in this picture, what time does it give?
8:11
